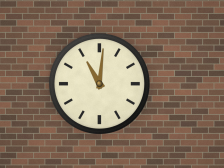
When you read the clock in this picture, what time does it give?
11:01
